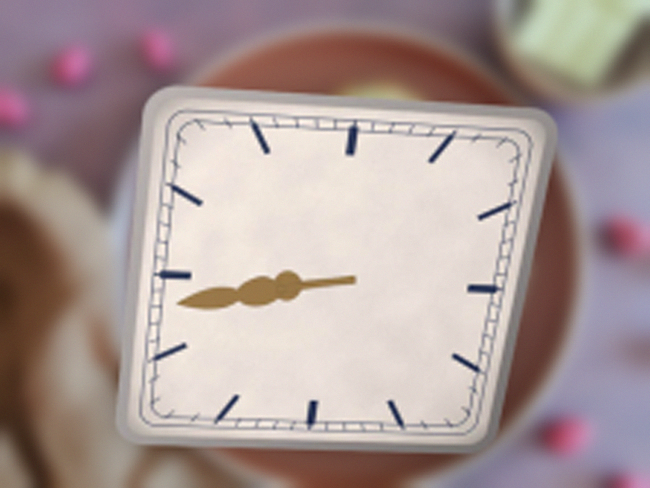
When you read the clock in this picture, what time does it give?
8:43
